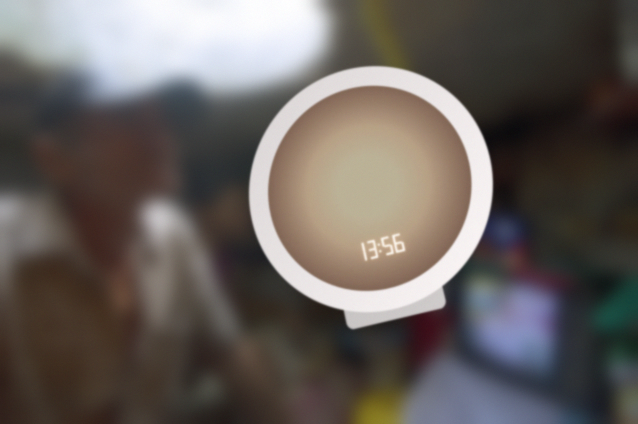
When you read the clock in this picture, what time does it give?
13:56
